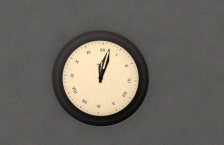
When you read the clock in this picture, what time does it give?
12:02
